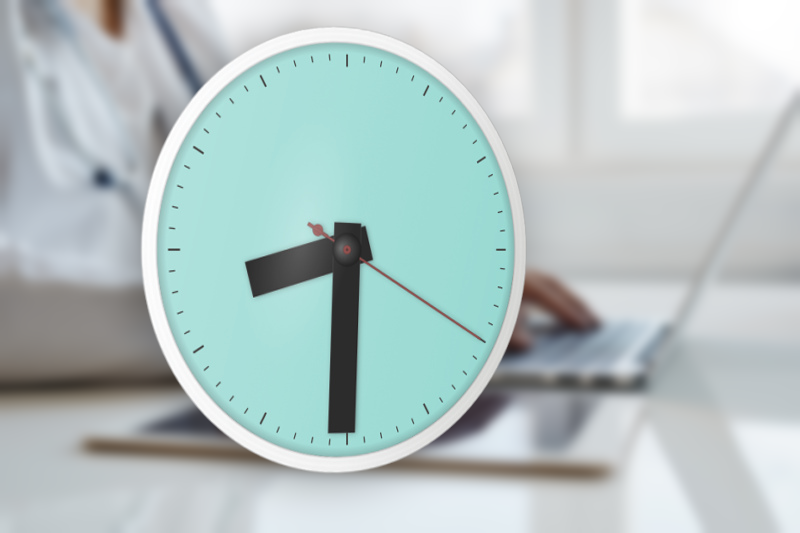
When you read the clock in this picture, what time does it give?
8:30:20
